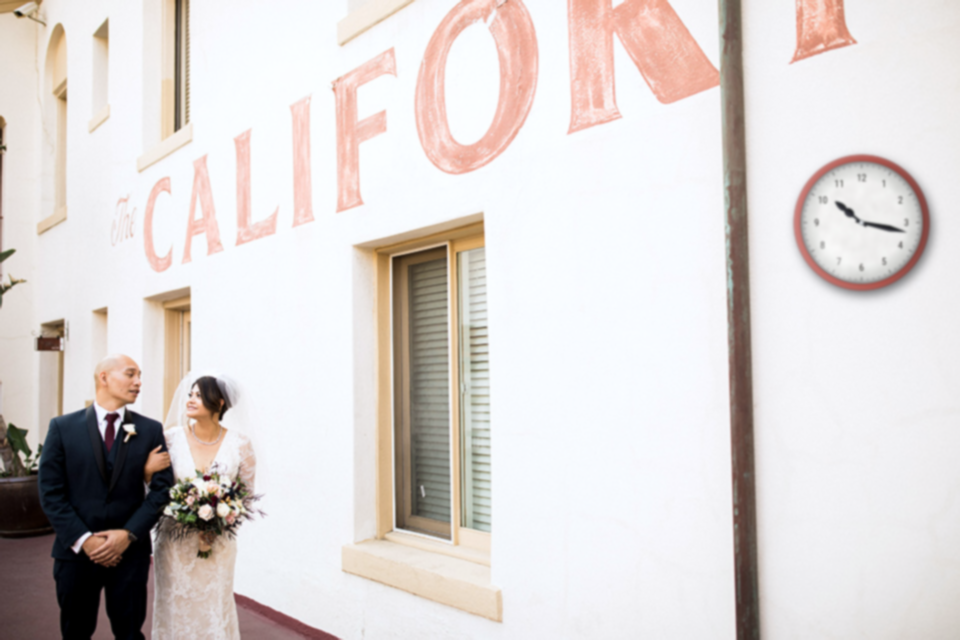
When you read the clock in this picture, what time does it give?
10:17
